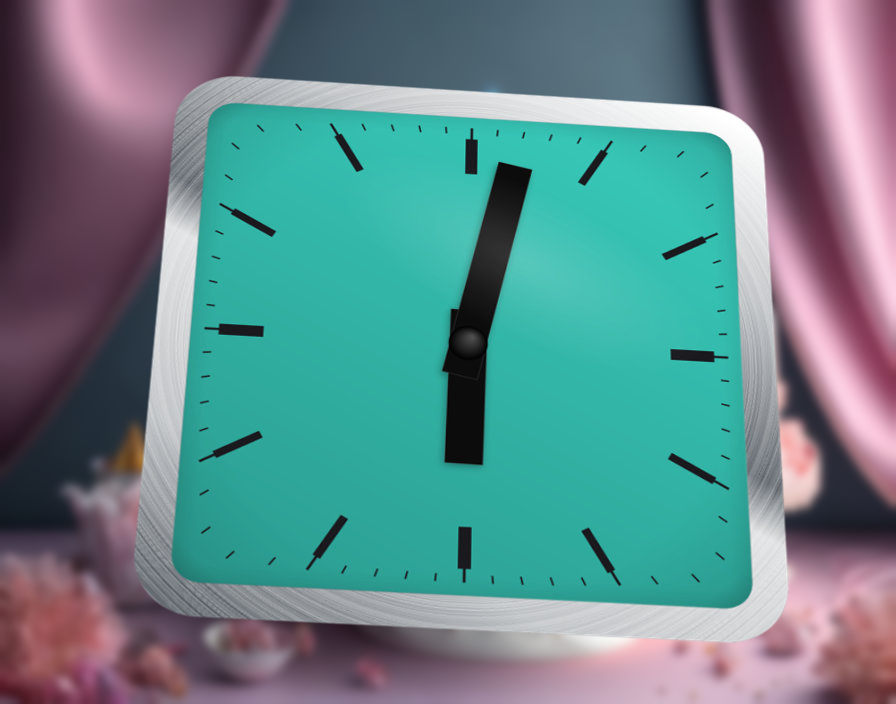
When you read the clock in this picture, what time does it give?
6:02
